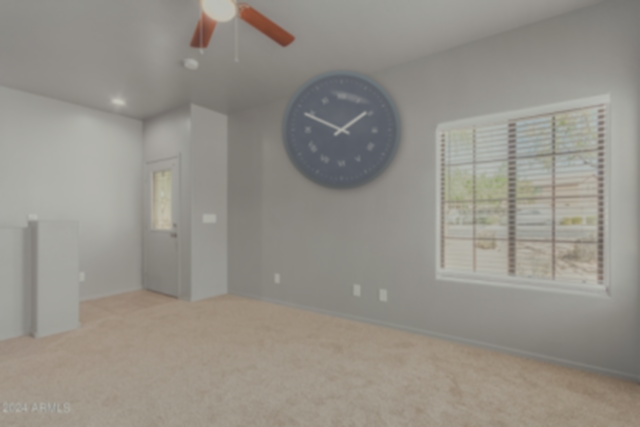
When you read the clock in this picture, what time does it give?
1:49
